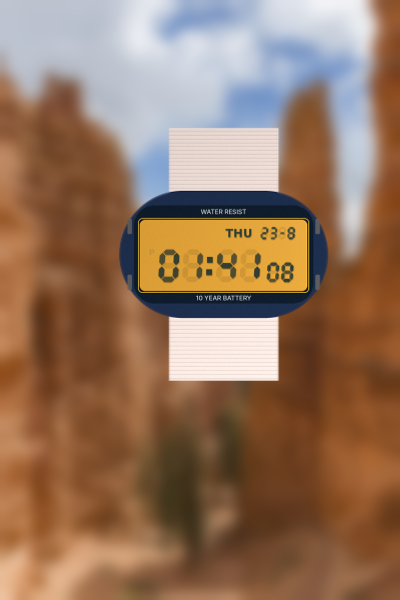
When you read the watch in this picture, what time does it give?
1:41:08
